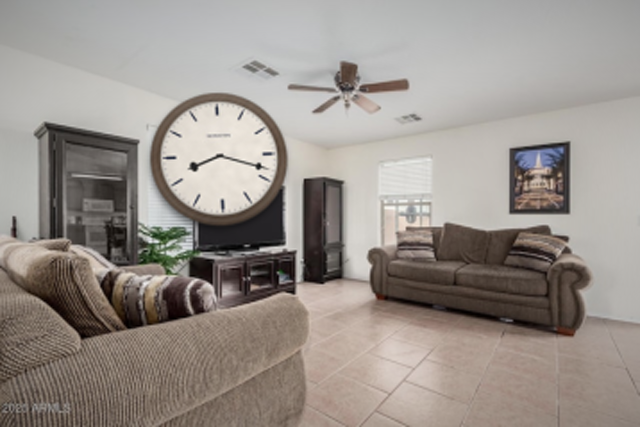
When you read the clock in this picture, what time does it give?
8:18
